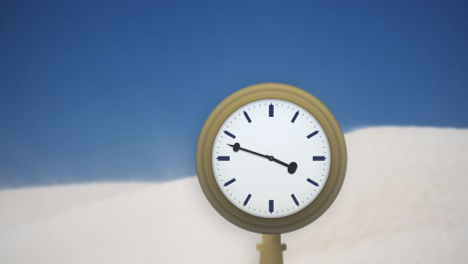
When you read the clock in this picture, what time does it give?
3:48
